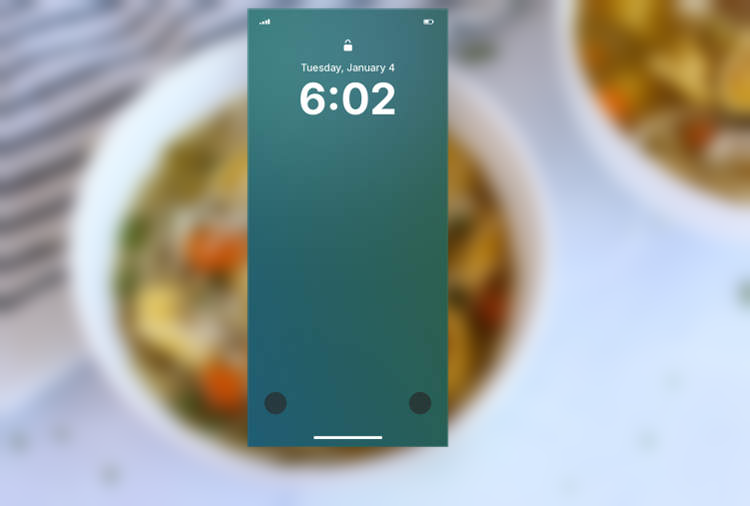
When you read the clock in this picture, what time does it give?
6:02
